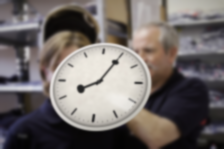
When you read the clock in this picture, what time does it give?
8:05
